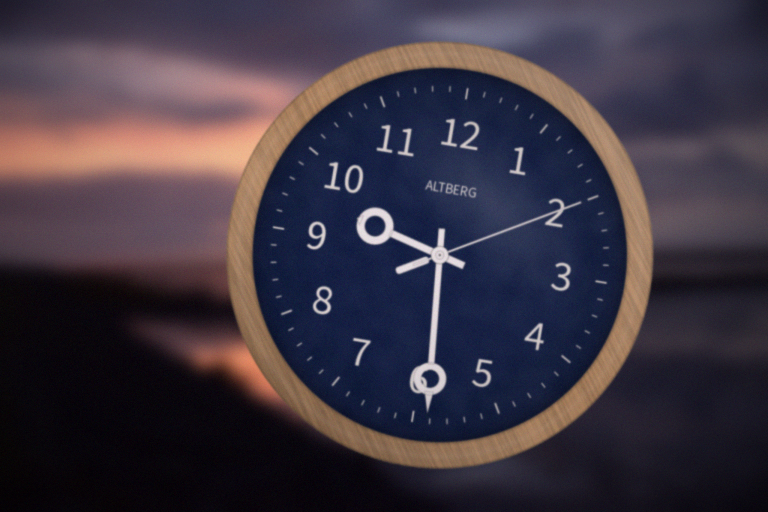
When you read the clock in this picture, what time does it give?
9:29:10
